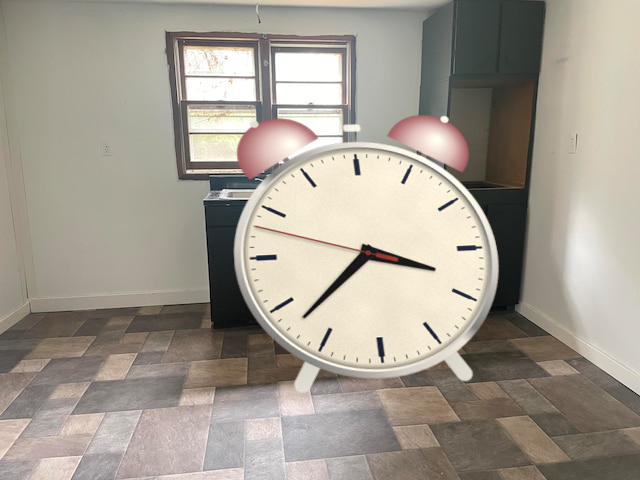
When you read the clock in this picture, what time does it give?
3:37:48
